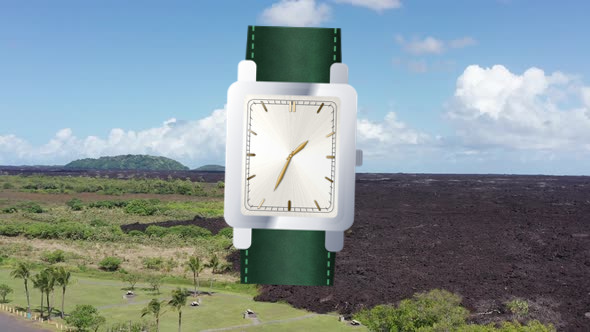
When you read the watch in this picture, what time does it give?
1:34
